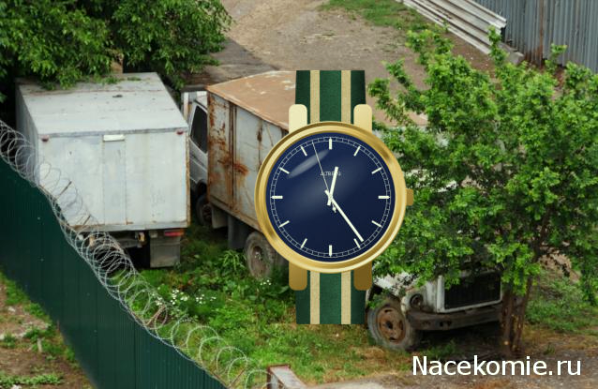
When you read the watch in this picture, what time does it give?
12:23:57
